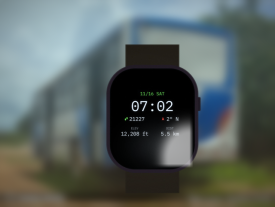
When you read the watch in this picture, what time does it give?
7:02
